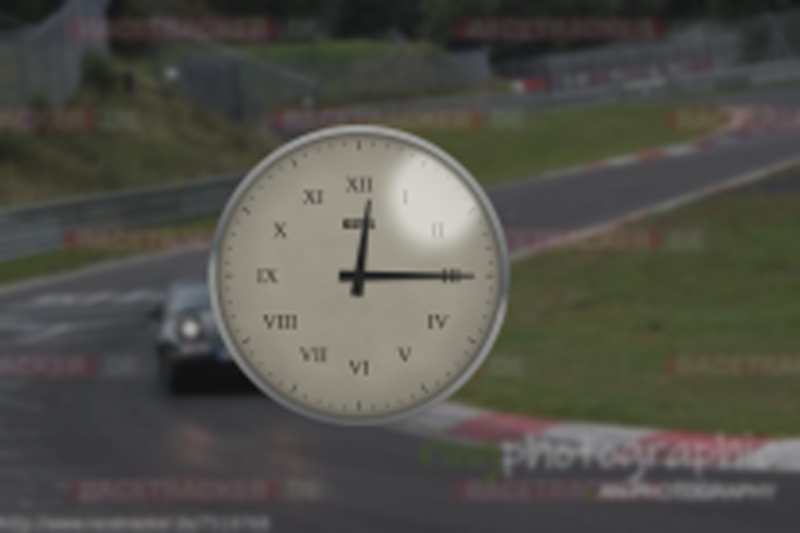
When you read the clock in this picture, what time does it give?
12:15
